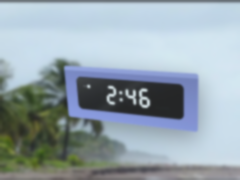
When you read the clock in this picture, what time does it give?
2:46
